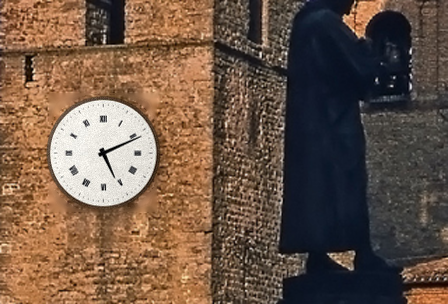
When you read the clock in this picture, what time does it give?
5:11
